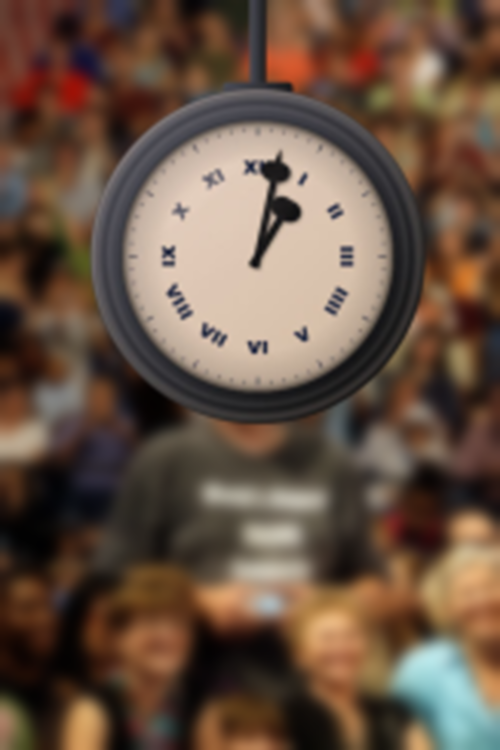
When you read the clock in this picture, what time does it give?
1:02
